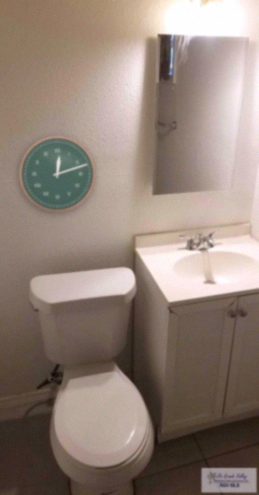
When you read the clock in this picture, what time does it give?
12:12
